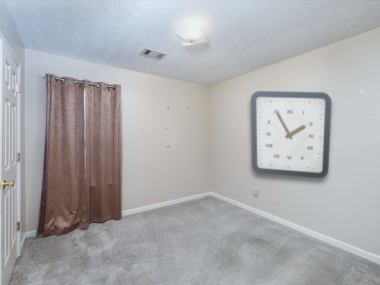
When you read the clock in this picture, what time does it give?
1:55
